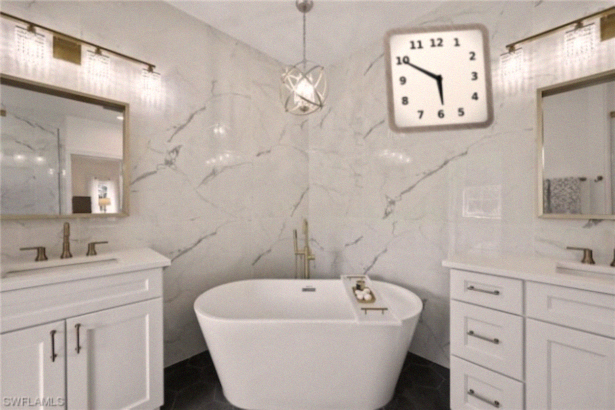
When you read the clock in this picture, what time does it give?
5:50
